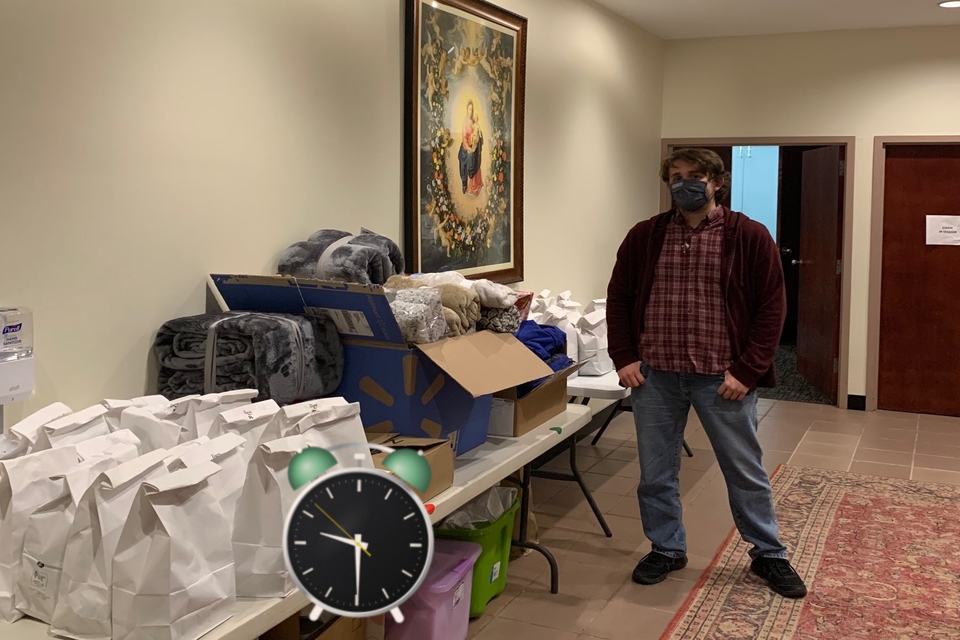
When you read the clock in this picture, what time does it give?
9:29:52
